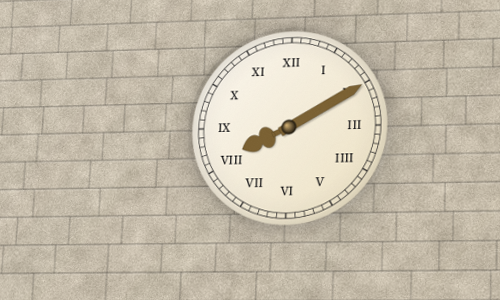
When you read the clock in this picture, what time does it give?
8:10
